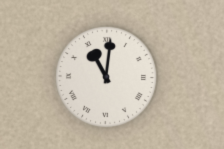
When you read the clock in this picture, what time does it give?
11:01
